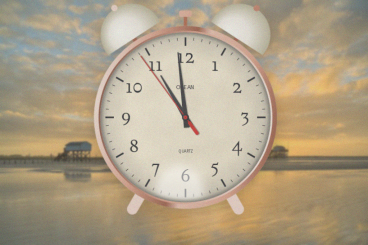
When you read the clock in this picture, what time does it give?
10:58:54
